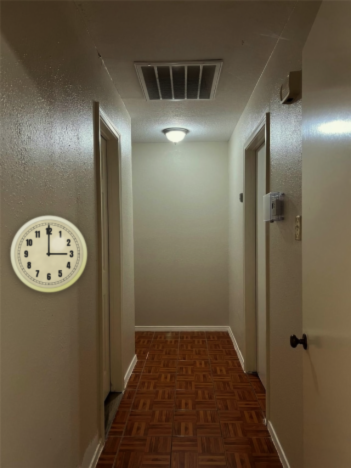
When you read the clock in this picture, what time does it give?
3:00
